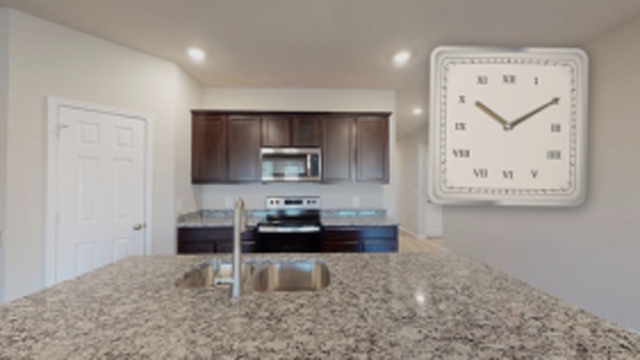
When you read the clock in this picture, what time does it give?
10:10
